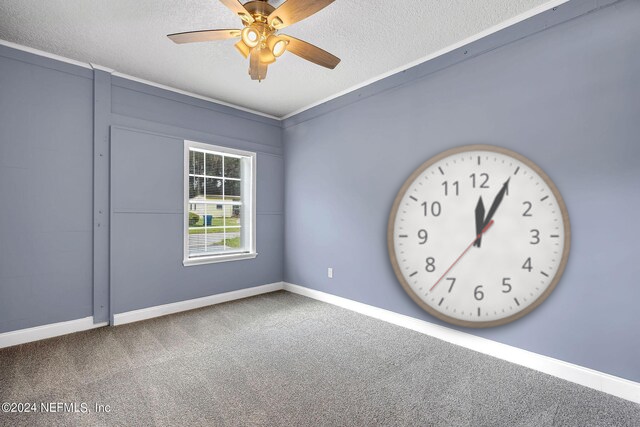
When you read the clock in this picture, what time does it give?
12:04:37
